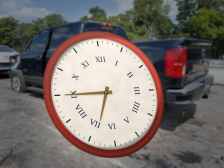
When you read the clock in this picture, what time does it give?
6:45
